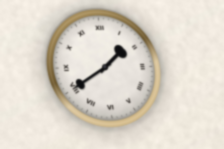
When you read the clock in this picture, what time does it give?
1:40
